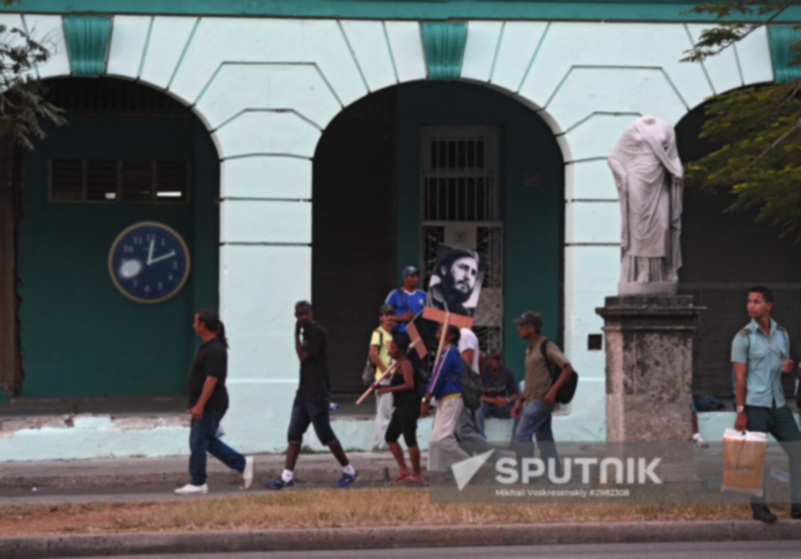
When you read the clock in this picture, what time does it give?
12:11
